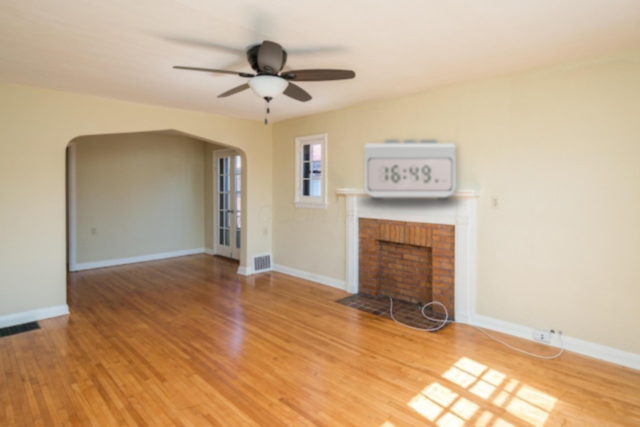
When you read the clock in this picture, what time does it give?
16:49
